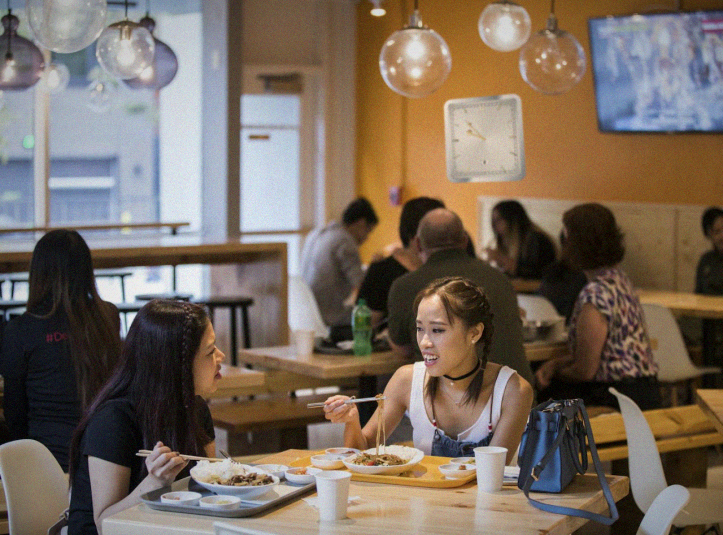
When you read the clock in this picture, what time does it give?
9:53
